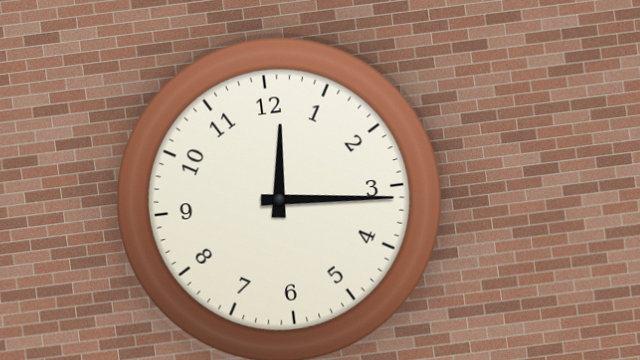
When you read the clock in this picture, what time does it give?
12:16
